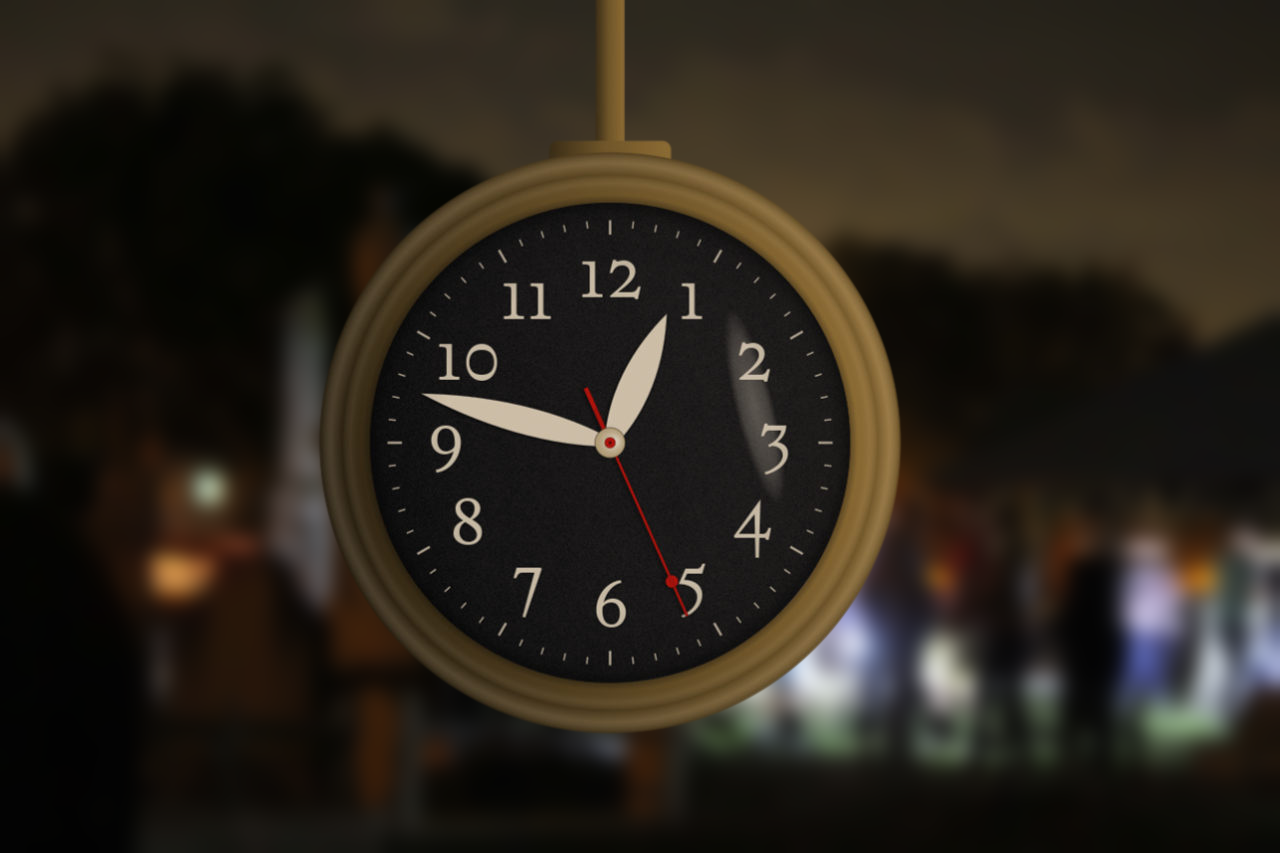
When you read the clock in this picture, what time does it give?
12:47:26
